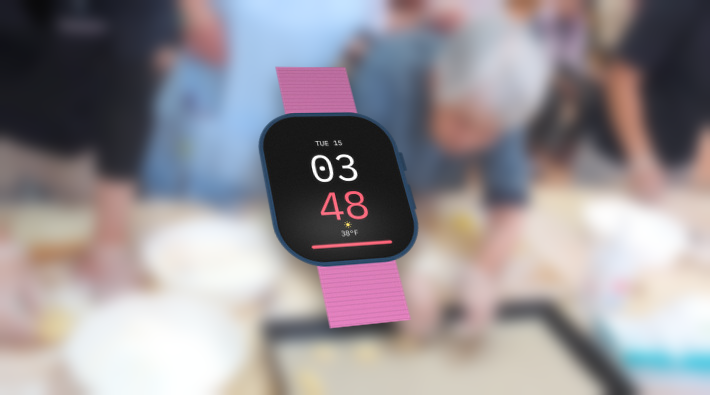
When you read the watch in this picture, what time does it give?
3:48
